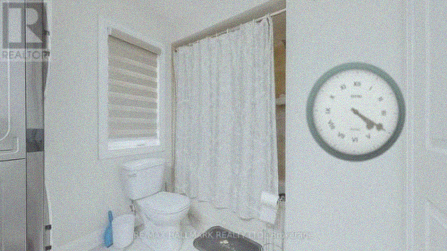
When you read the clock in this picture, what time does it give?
4:20
